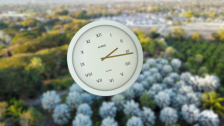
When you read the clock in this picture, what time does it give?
2:16
